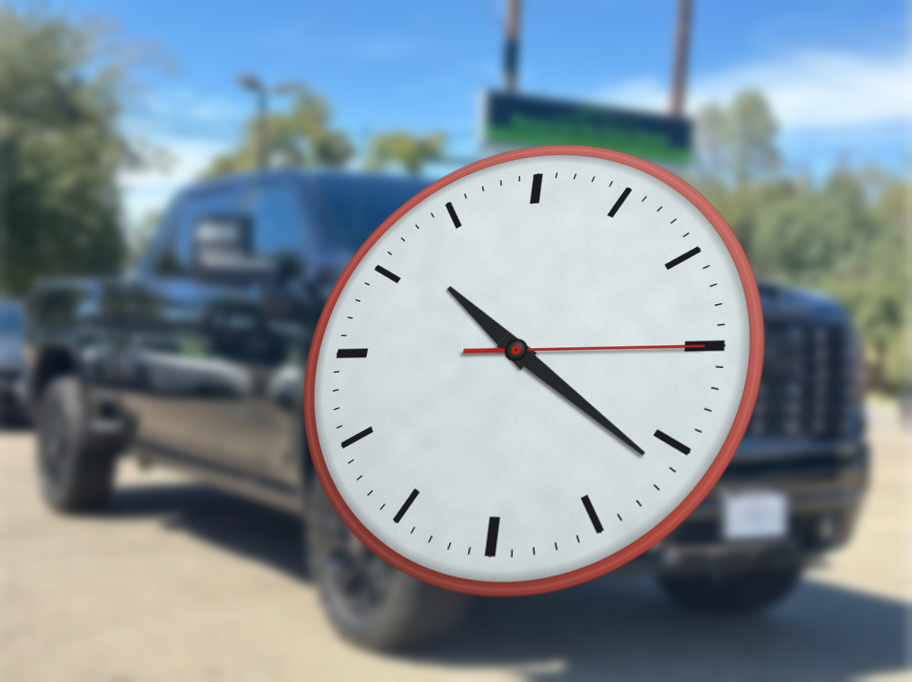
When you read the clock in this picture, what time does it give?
10:21:15
